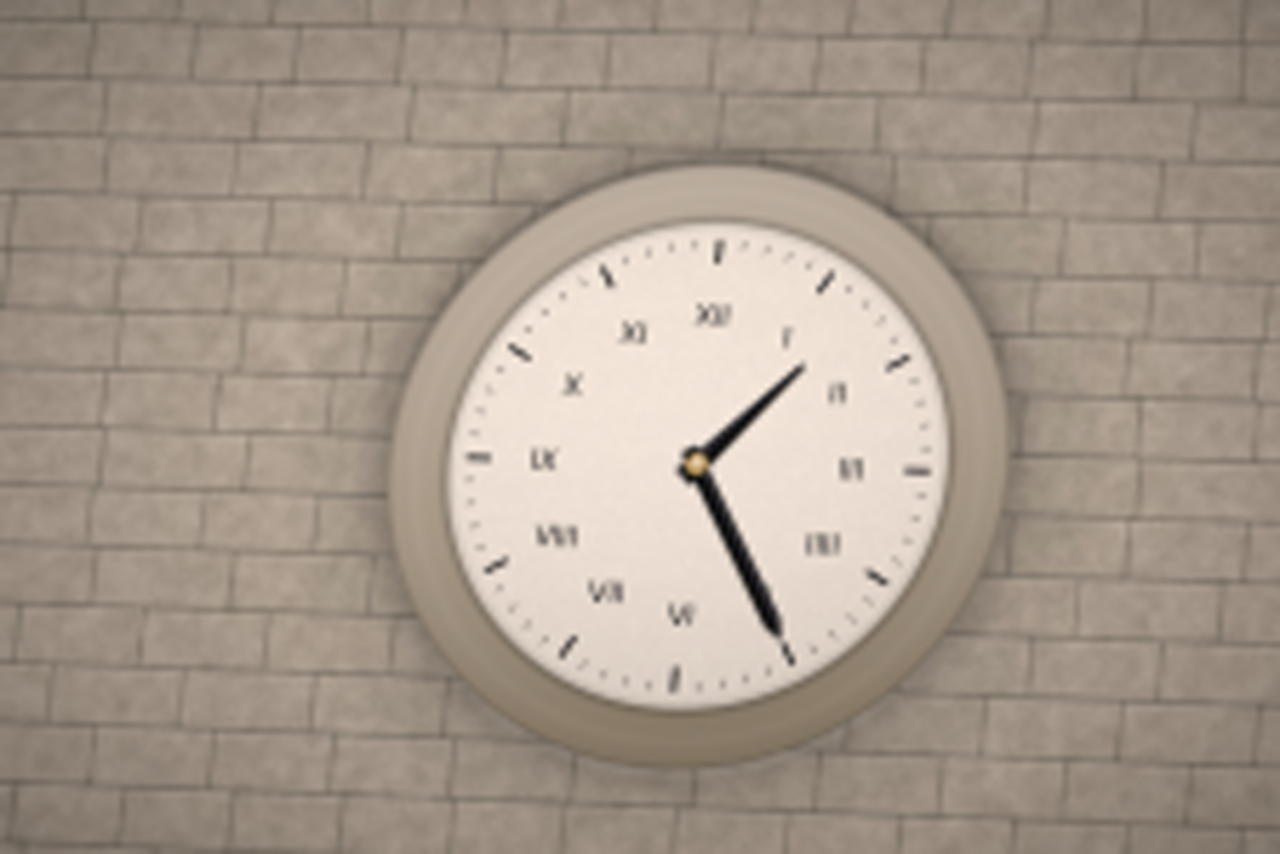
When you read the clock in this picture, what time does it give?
1:25
